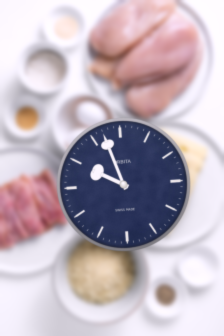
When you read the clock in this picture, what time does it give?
9:57
